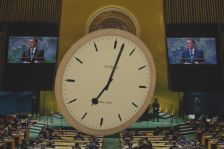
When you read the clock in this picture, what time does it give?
7:02
